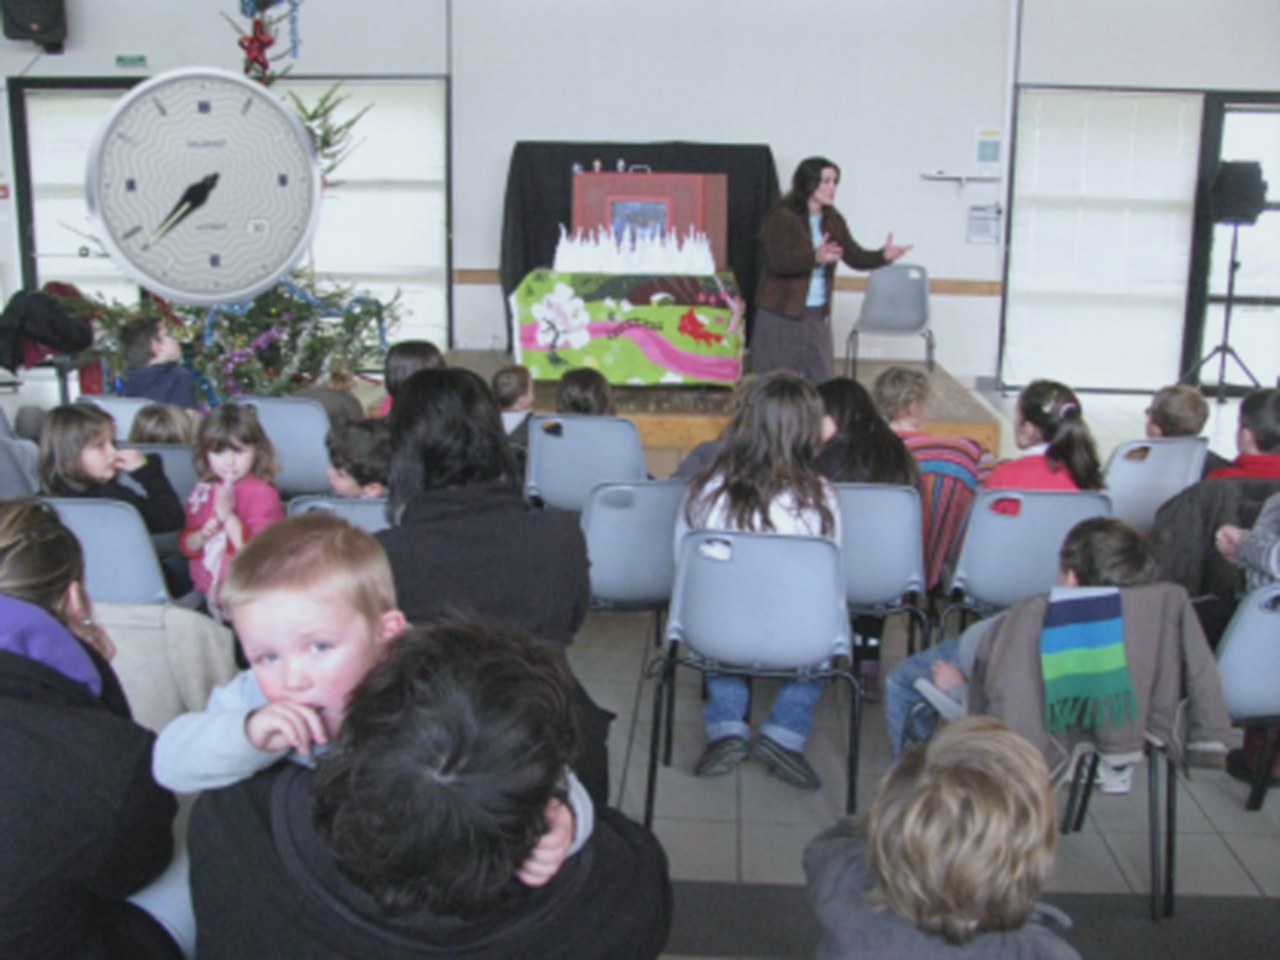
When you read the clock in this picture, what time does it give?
7:38
